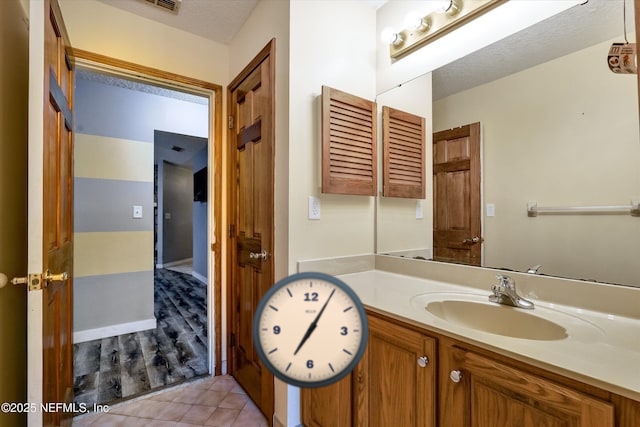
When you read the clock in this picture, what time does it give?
7:05
